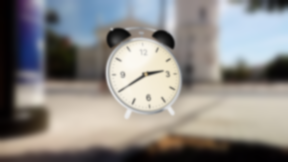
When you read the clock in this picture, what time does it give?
2:40
